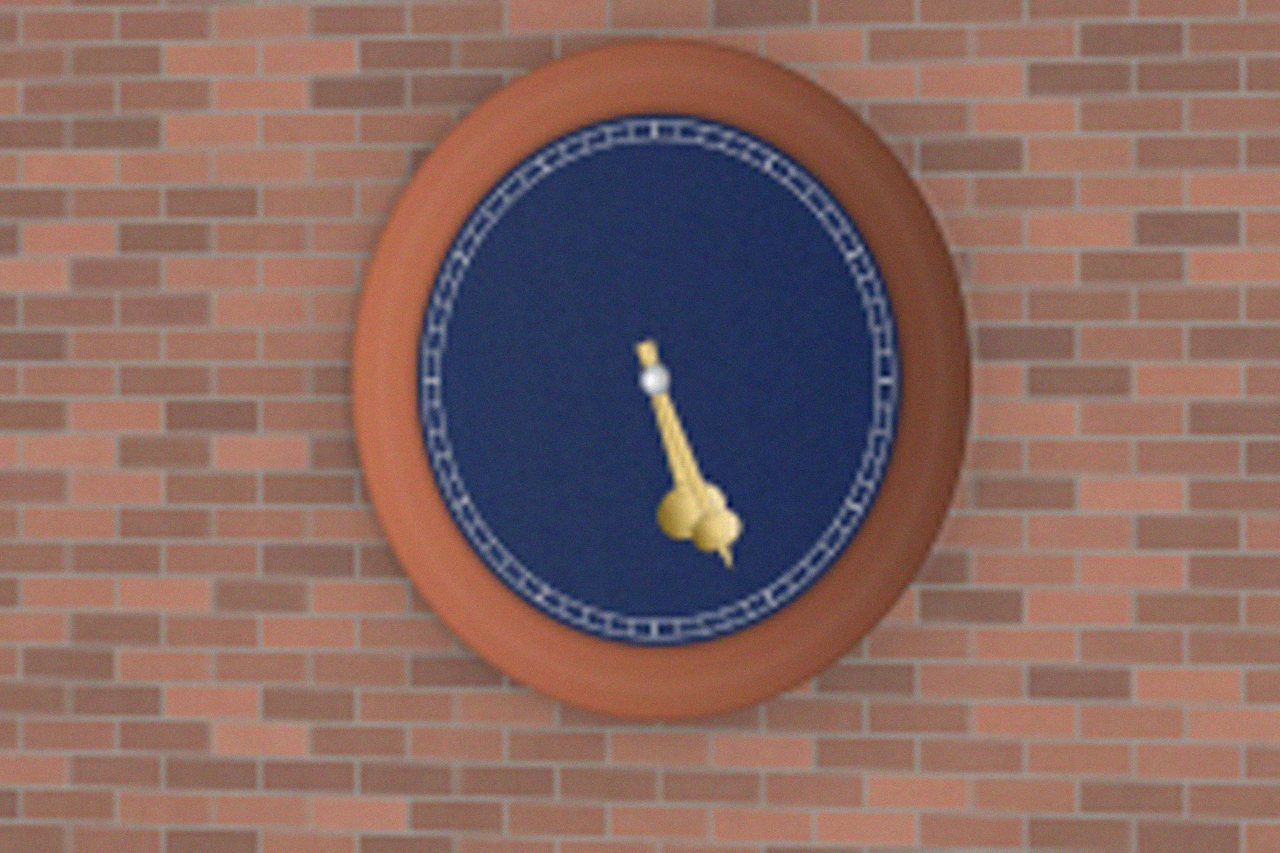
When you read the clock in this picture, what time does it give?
5:26
